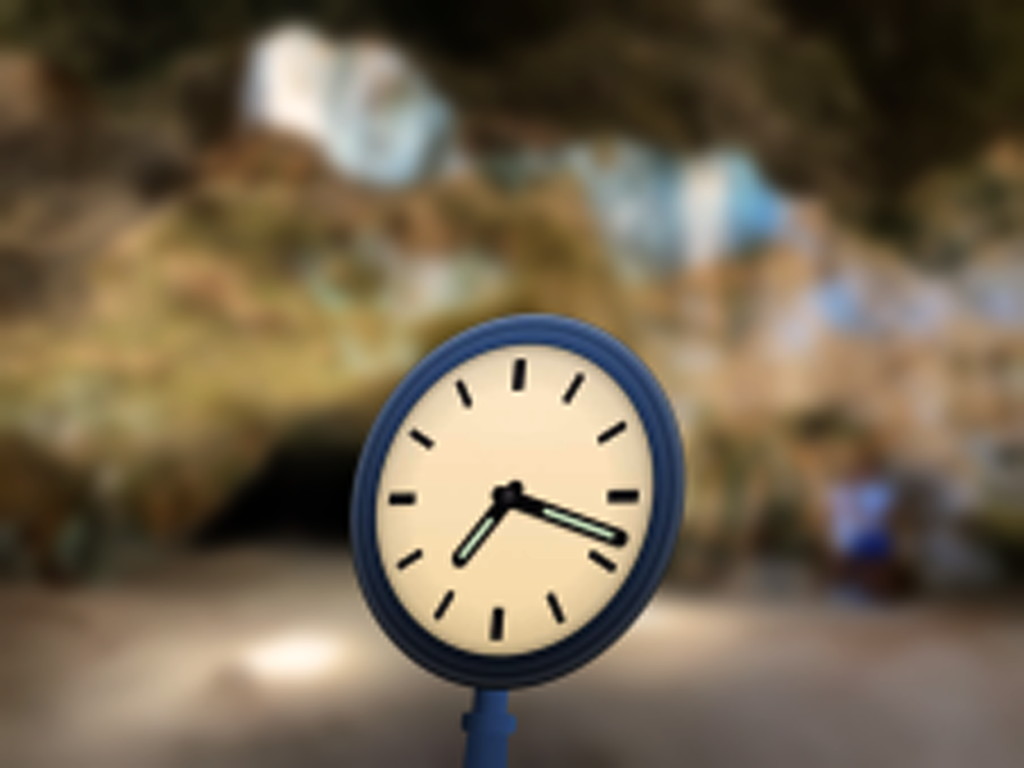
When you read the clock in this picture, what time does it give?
7:18
